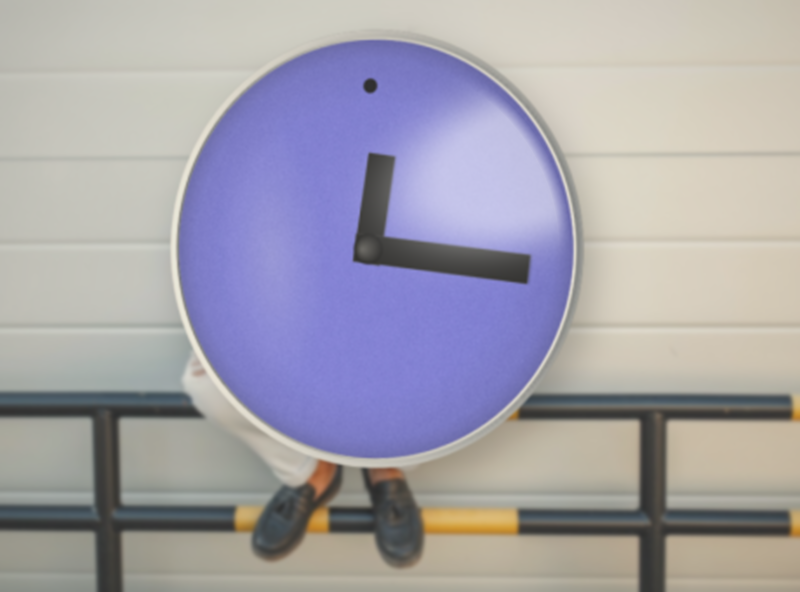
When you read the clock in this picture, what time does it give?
12:16
